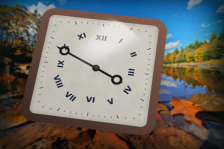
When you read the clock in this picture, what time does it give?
3:49
